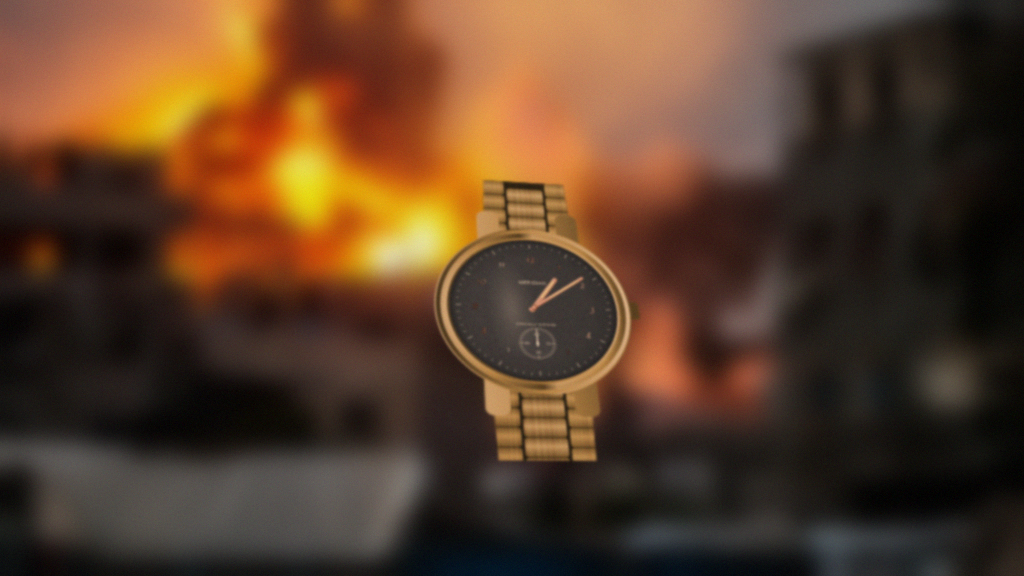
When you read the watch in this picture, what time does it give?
1:09
